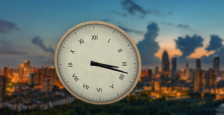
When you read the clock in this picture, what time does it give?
3:18
